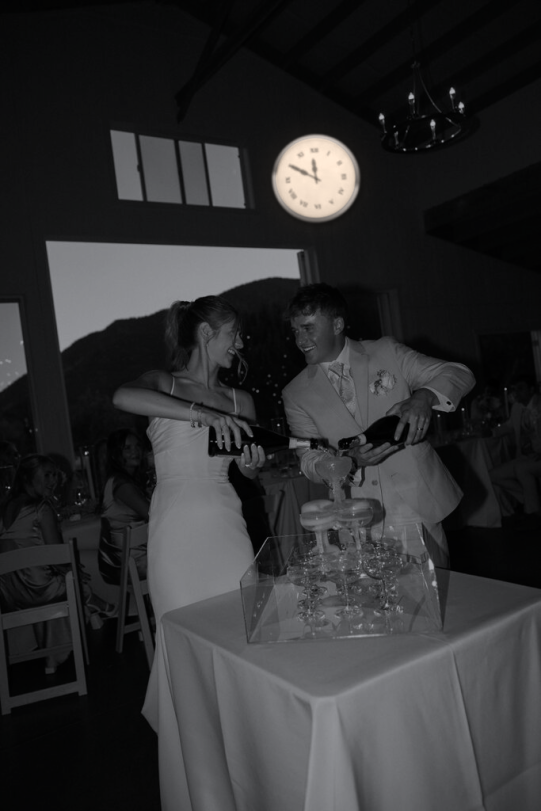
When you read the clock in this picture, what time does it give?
11:50
